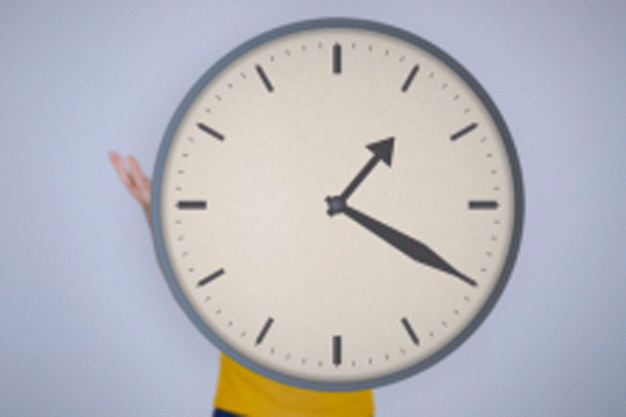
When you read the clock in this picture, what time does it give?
1:20
